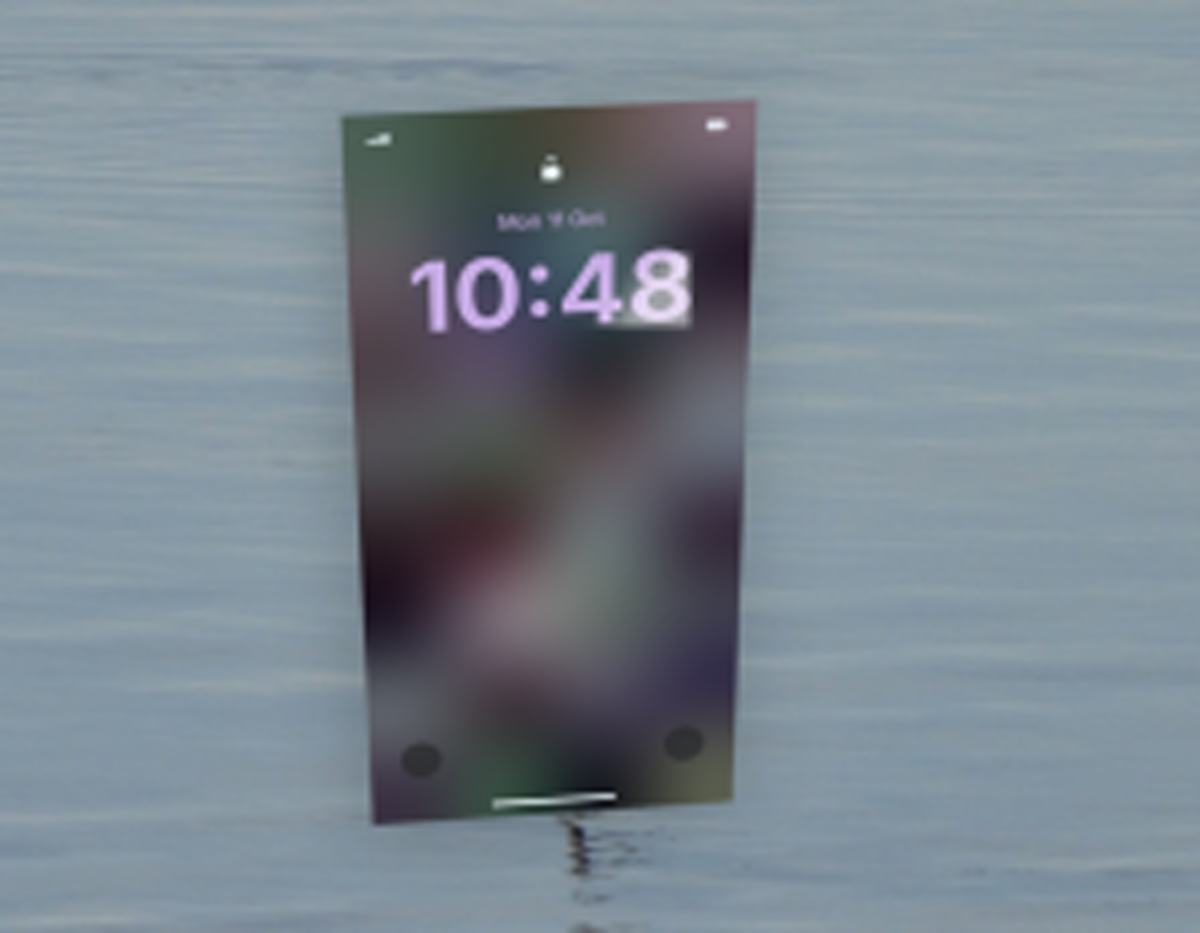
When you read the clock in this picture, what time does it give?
10:48
